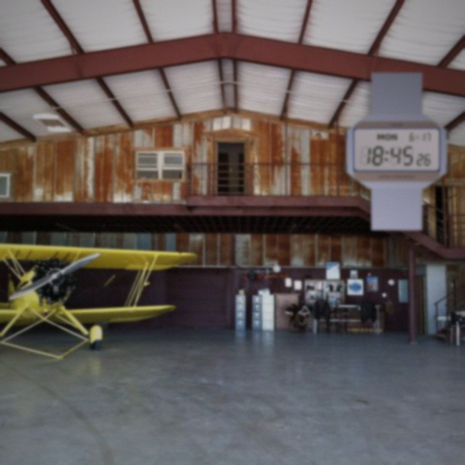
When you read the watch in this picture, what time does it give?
18:45
